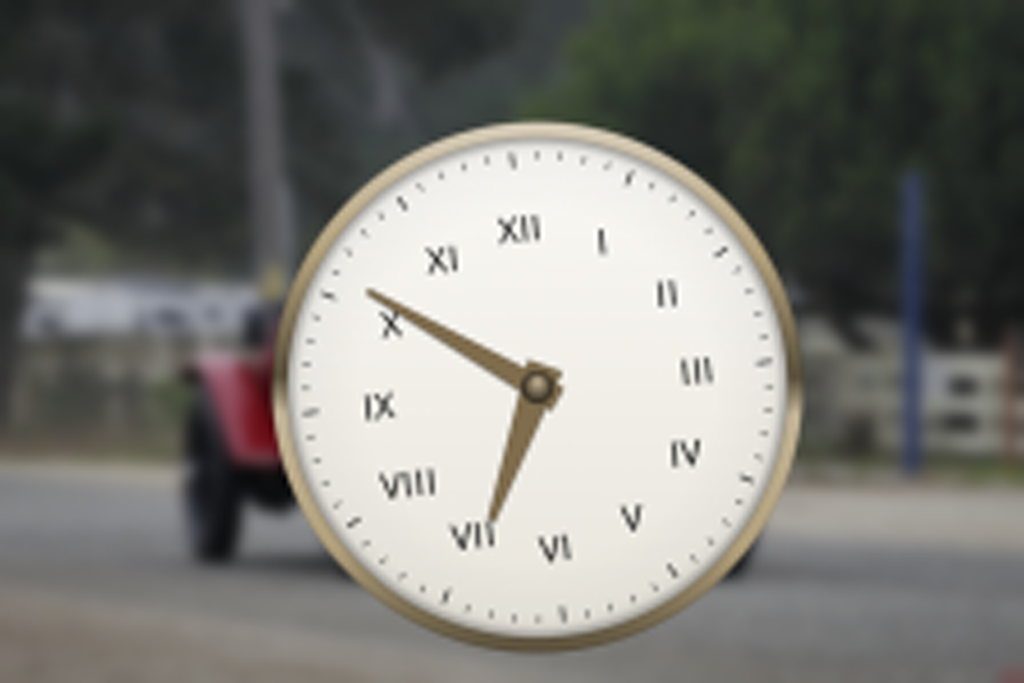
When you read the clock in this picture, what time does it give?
6:51
